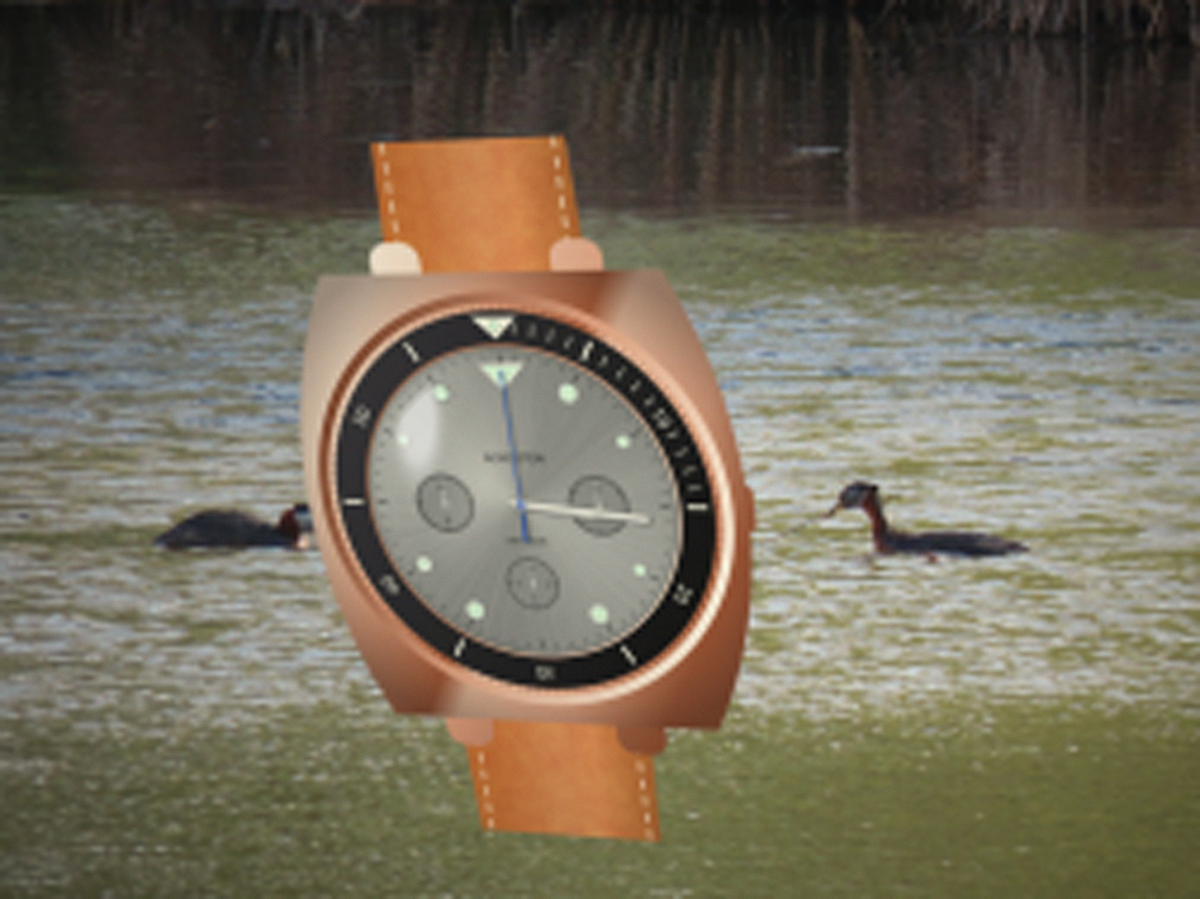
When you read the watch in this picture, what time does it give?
3:16
